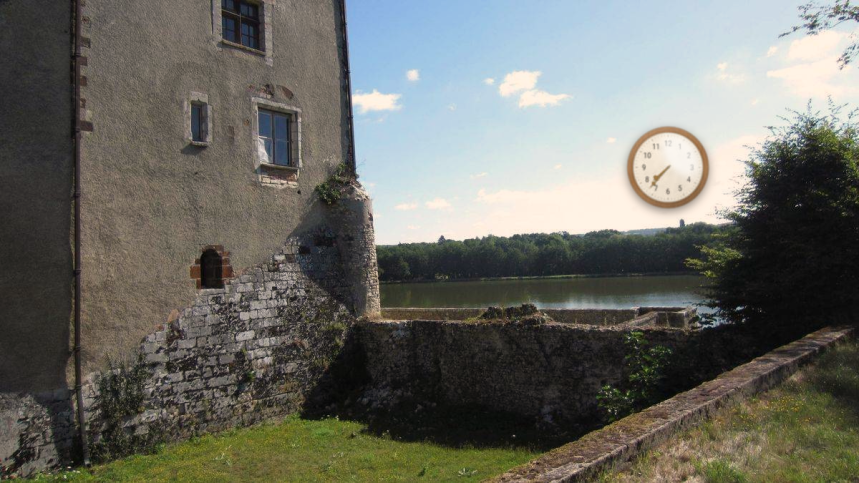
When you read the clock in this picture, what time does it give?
7:37
